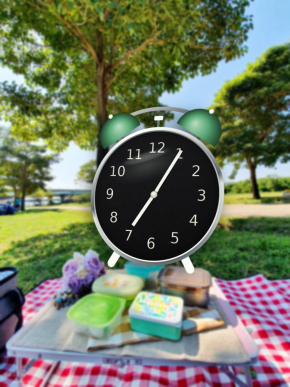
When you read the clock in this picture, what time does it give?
7:05
